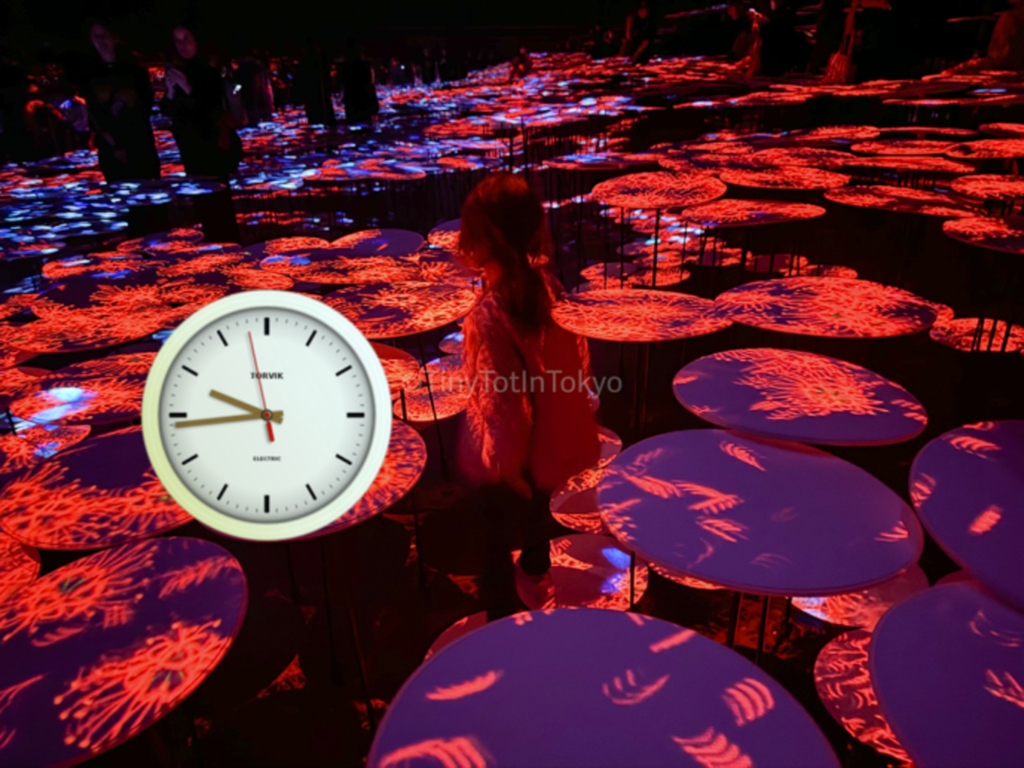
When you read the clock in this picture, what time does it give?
9:43:58
